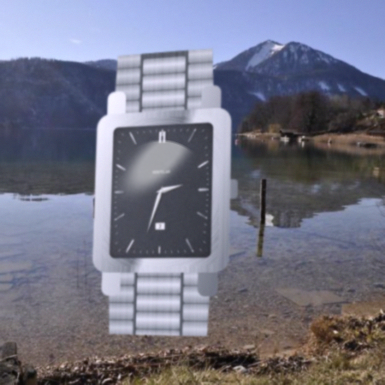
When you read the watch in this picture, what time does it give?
2:33
